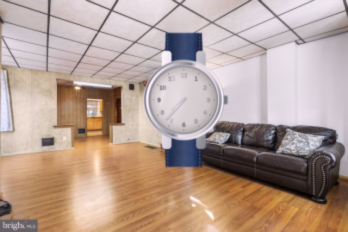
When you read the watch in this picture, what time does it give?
7:37
